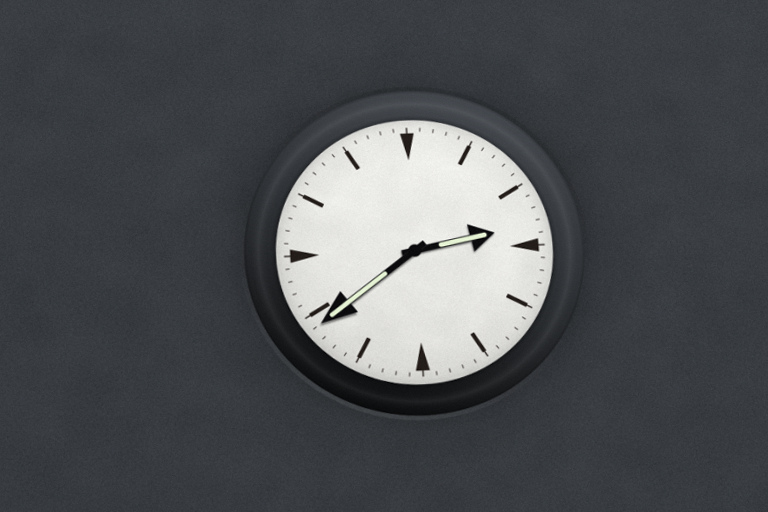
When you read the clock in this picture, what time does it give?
2:39
